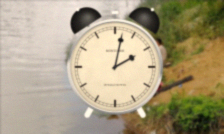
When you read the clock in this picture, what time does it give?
2:02
